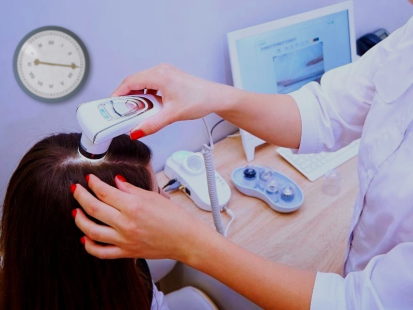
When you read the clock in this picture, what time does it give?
9:16
